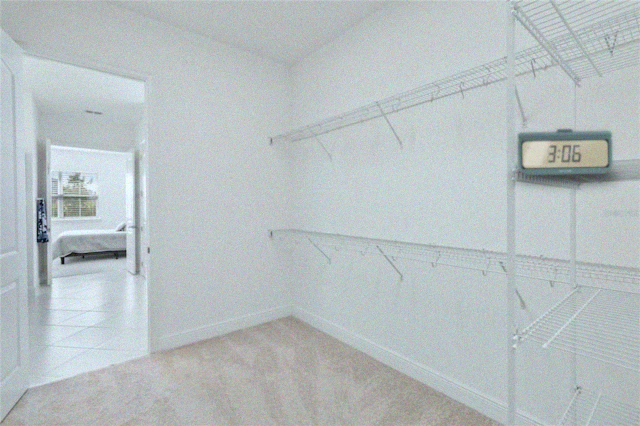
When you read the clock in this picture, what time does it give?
3:06
